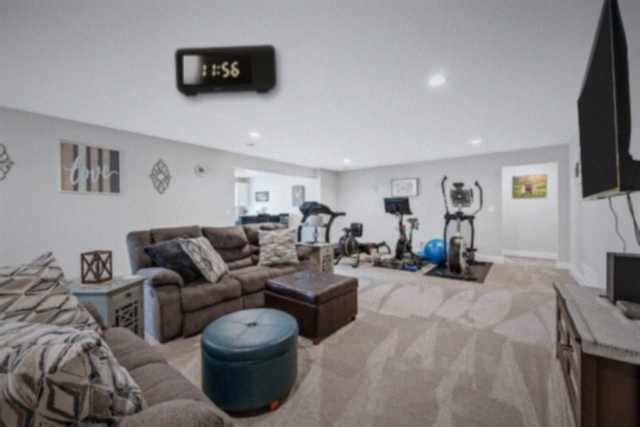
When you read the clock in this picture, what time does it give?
11:56
